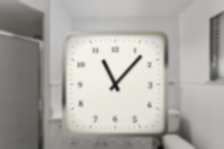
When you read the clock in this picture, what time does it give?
11:07
